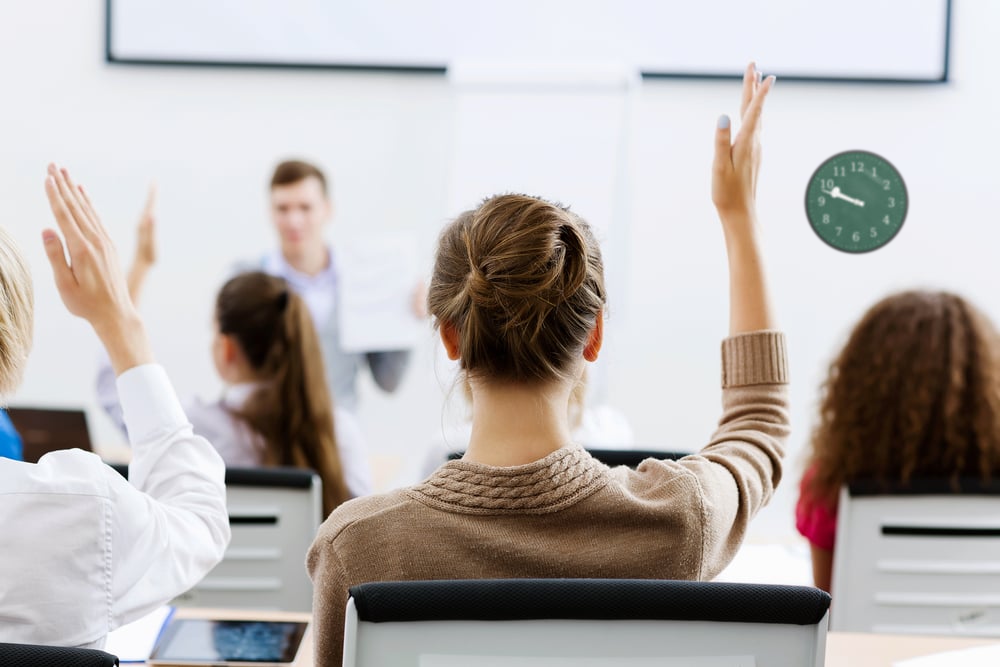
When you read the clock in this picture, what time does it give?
9:48
